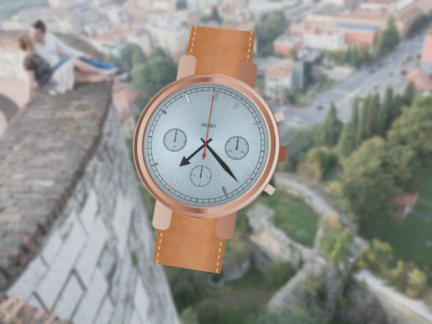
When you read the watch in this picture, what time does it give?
7:22
